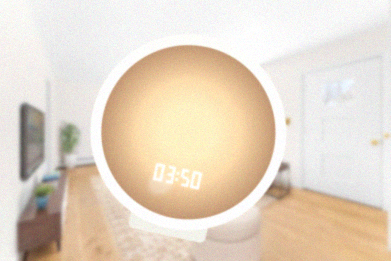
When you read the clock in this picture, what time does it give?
3:50
